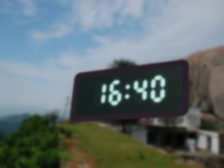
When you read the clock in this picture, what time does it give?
16:40
